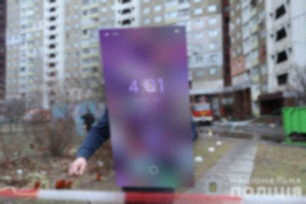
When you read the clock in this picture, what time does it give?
4:01
